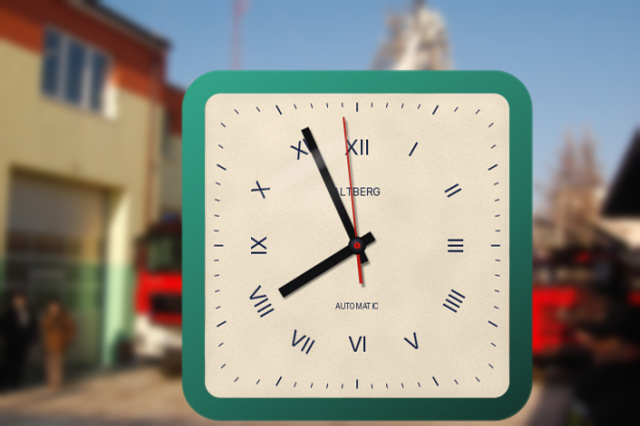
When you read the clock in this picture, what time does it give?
7:55:59
